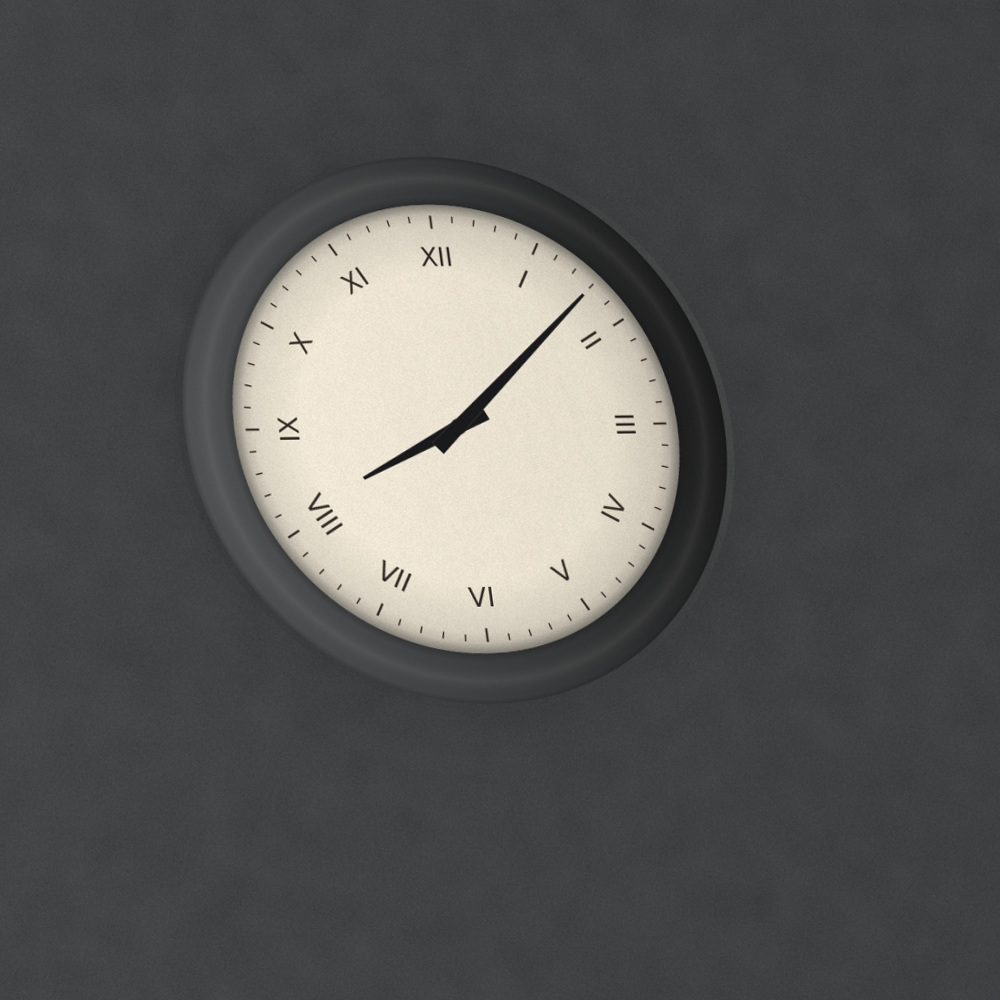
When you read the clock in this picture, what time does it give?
8:08
